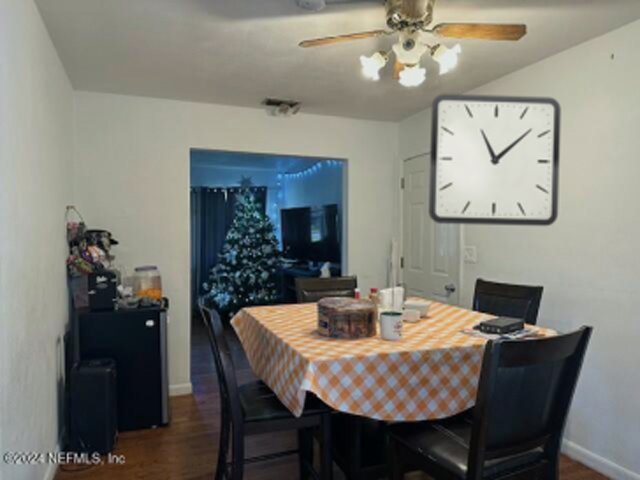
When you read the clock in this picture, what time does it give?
11:08
